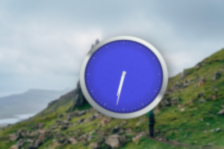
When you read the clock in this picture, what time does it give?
6:32
